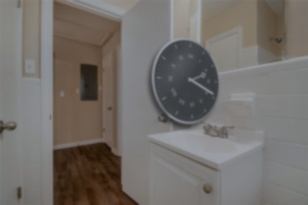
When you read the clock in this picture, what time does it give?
2:19
